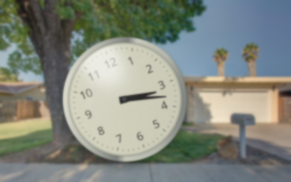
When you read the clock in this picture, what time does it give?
3:18
